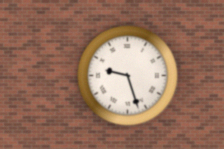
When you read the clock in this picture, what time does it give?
9:27
